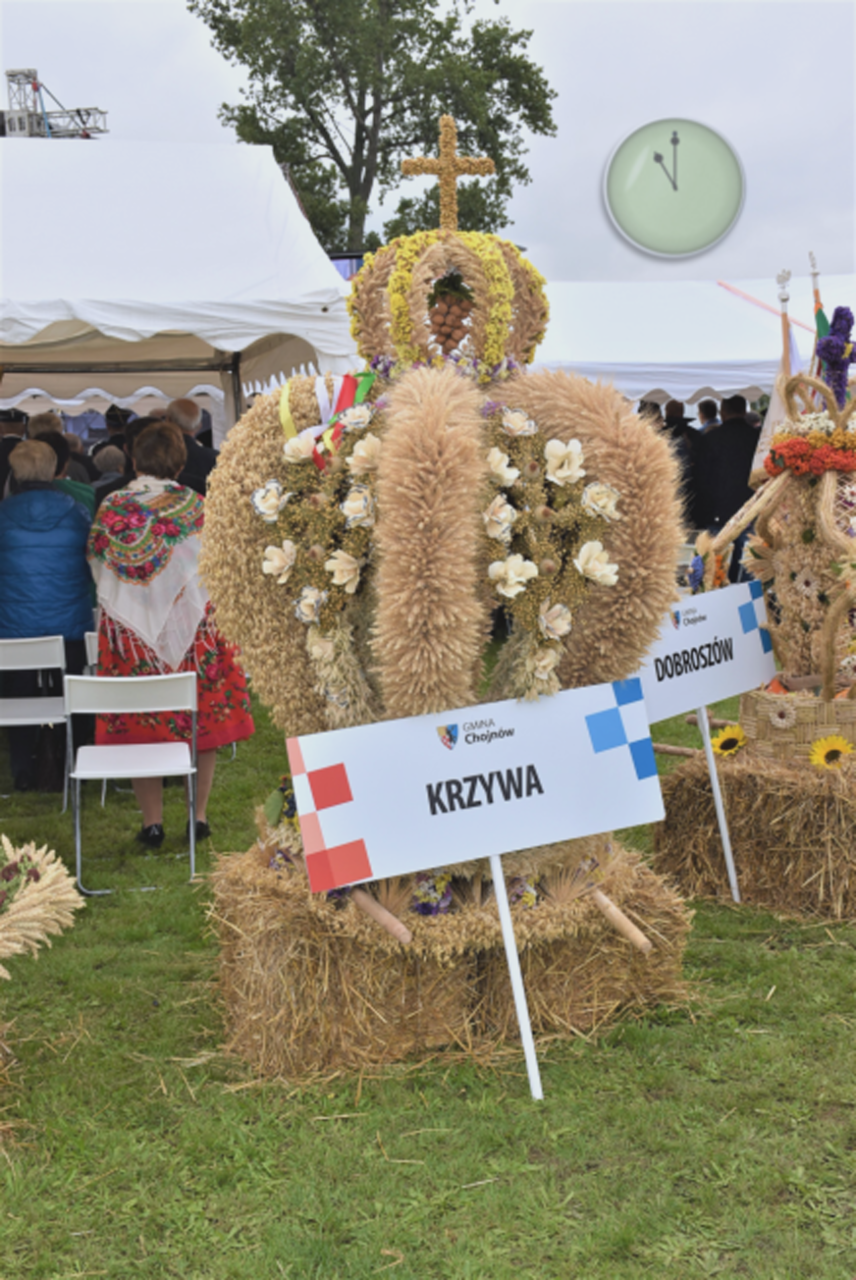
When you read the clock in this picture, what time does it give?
11:00
